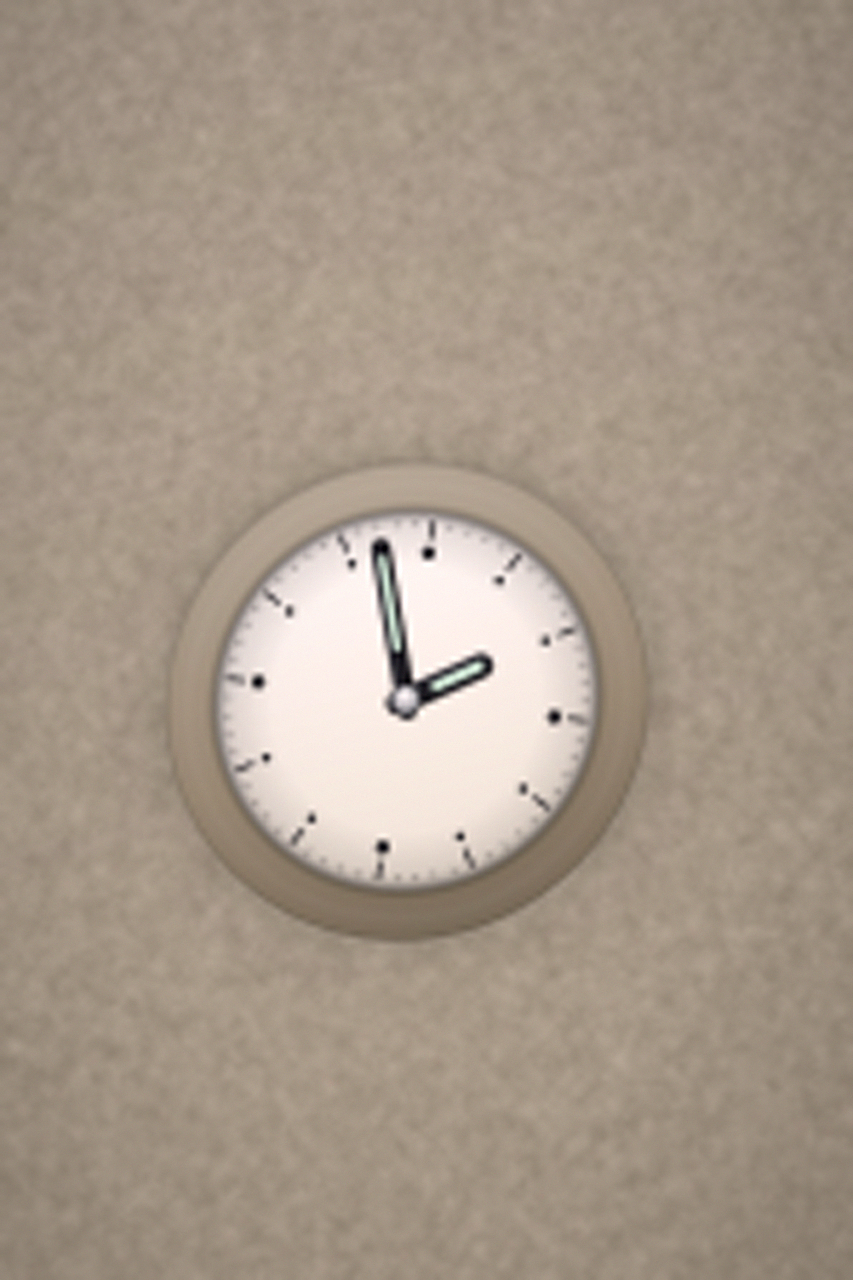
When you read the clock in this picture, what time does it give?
1:57
